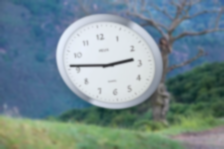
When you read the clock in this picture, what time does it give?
2:46
